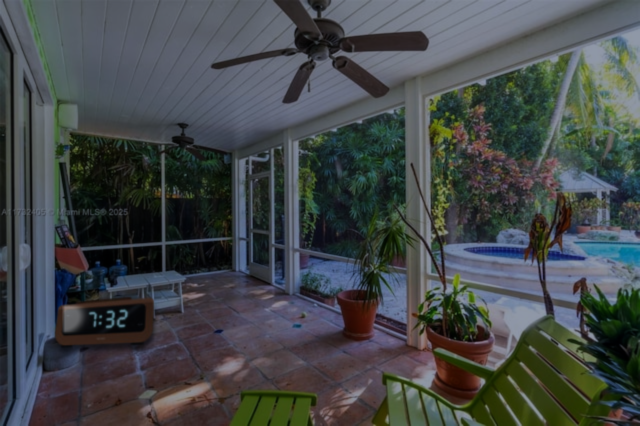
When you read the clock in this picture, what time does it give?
7:32
